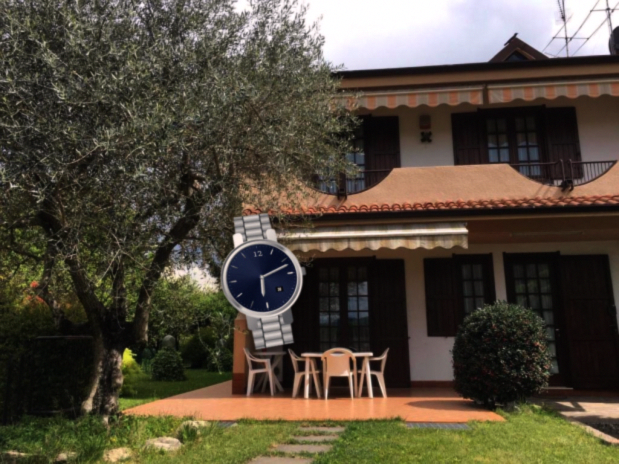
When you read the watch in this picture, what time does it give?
6:12
